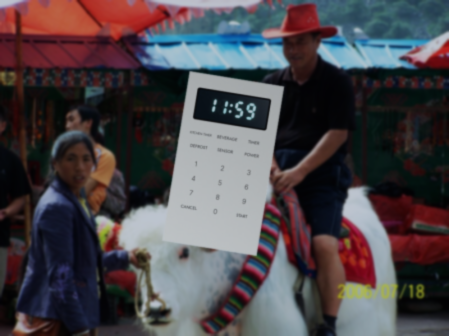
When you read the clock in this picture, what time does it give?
11:59
